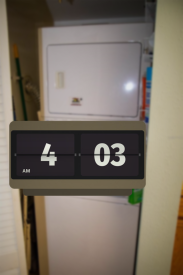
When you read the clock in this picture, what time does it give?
4:03
